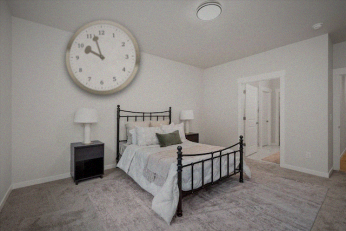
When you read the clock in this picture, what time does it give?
9:57
